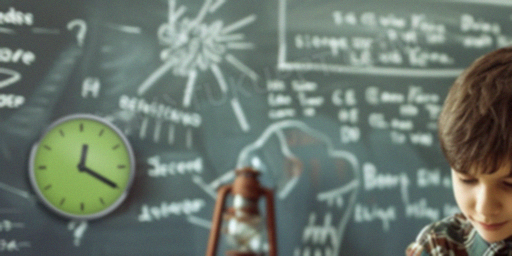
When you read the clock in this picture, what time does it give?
12:20
